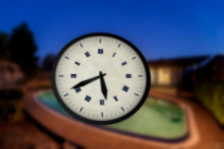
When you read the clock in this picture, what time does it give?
5:41
